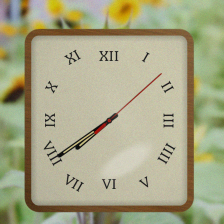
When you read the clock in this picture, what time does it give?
7:39:08
